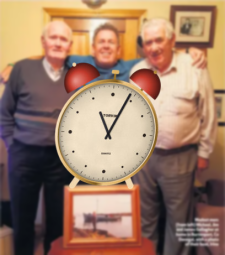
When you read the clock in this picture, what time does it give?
11:04
